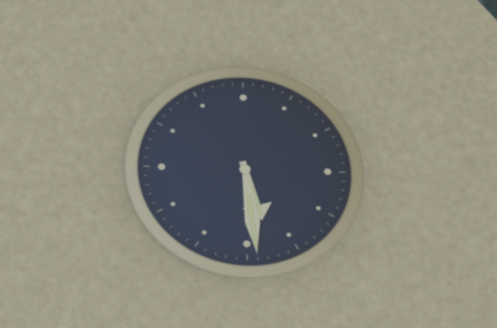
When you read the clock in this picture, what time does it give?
5:29
